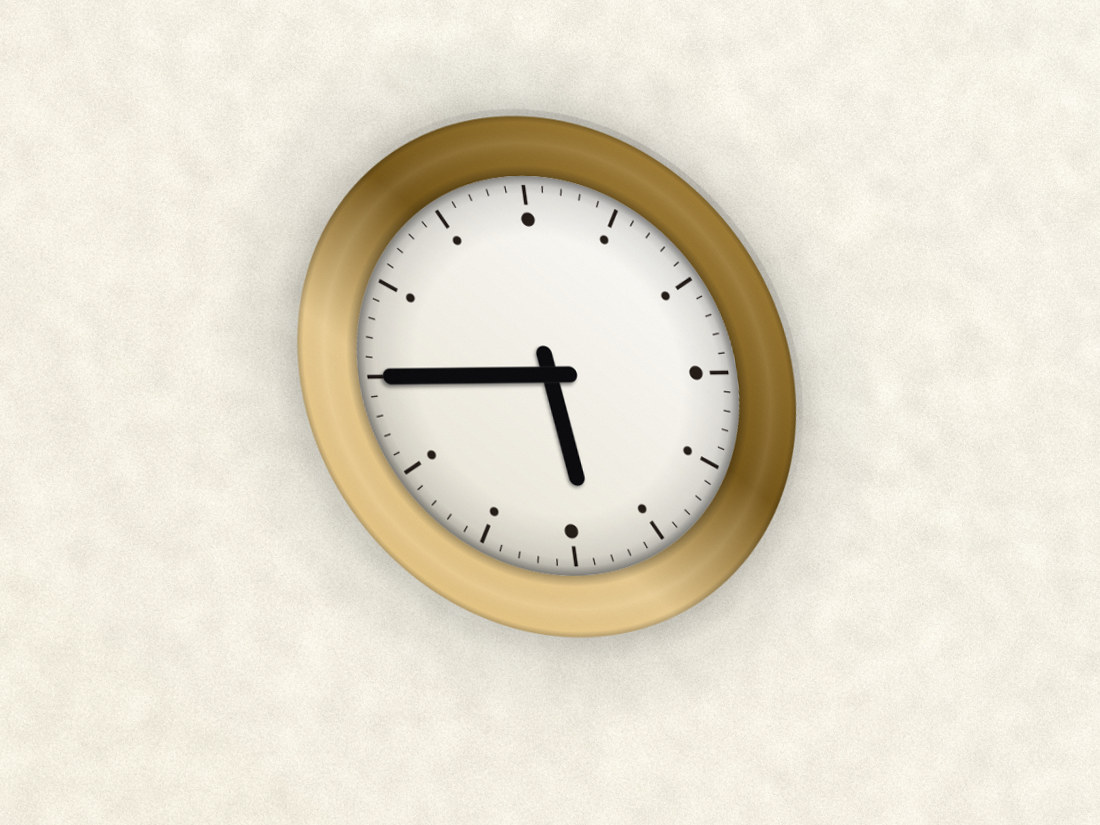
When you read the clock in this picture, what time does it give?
5:45
